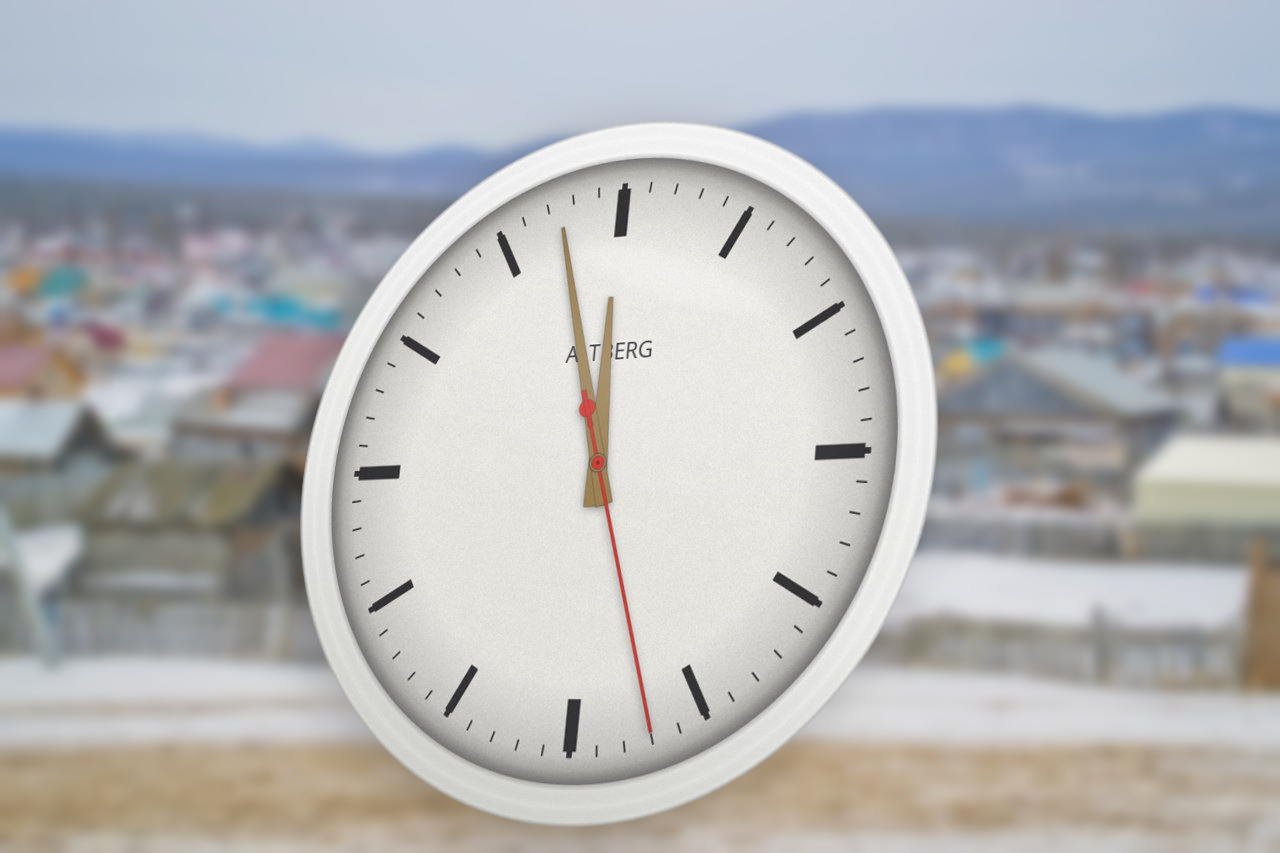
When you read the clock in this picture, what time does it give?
11:57:27
